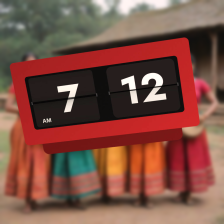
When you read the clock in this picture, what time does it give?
7:12
